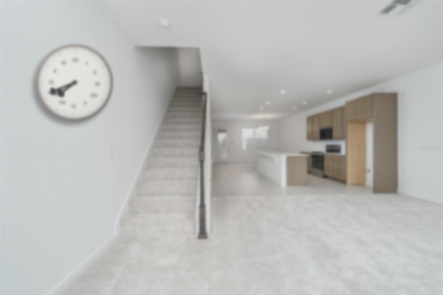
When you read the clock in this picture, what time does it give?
7:41
